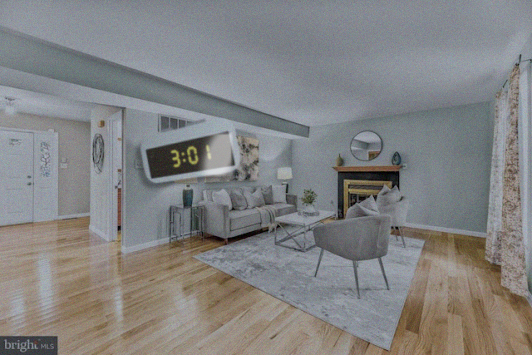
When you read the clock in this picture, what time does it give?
3:01
